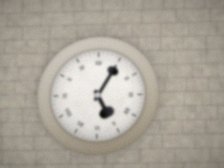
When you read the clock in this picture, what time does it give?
5:05
